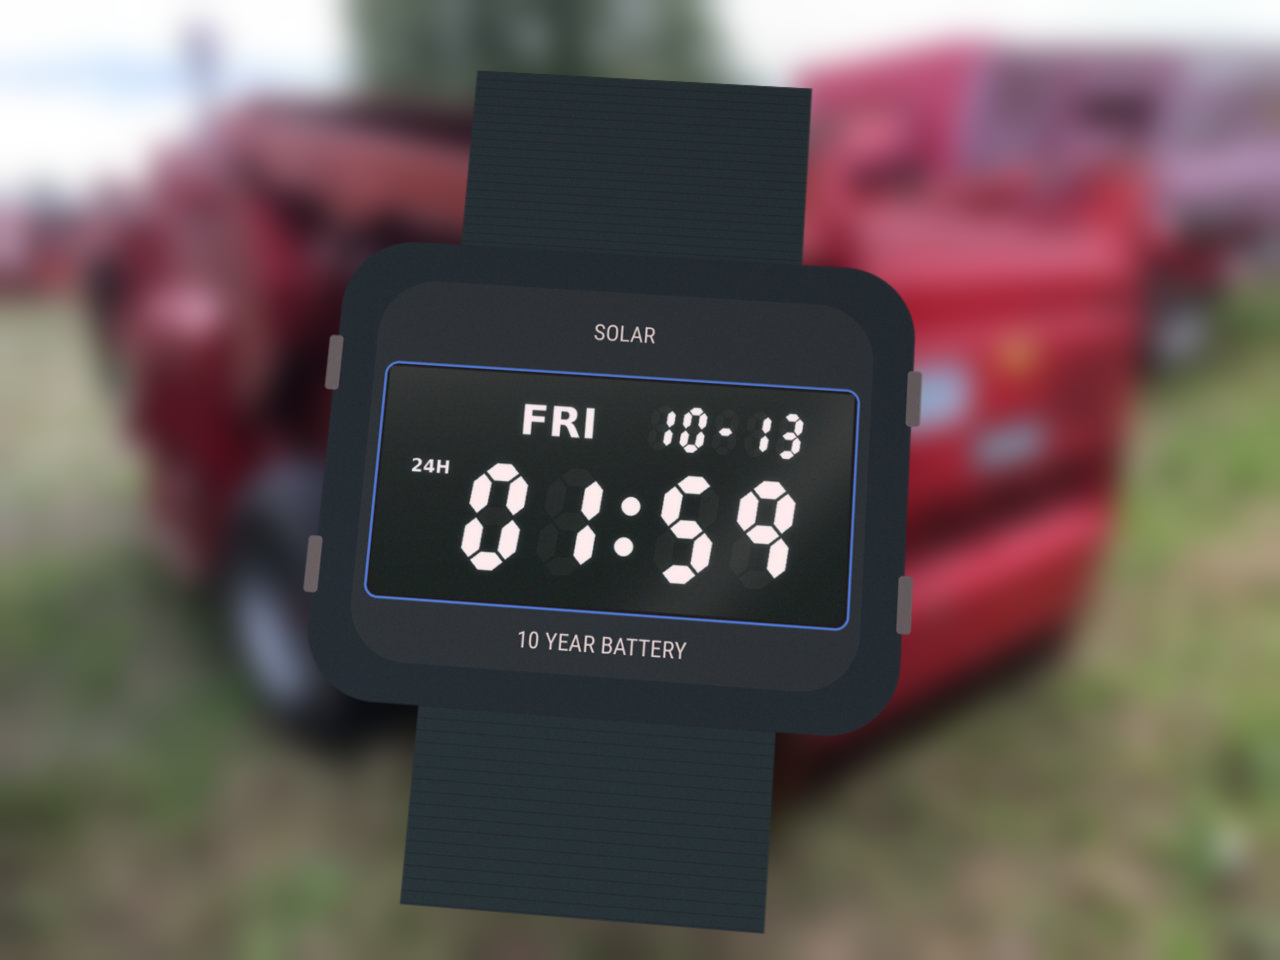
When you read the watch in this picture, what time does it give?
1:59
